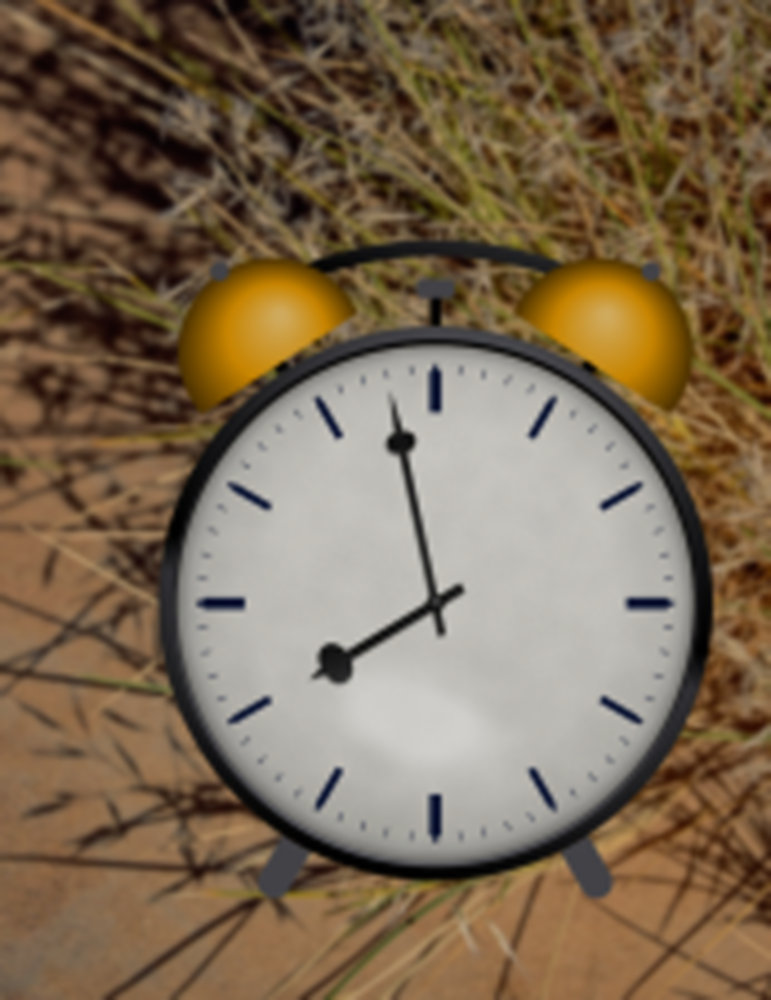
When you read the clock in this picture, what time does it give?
7:58
